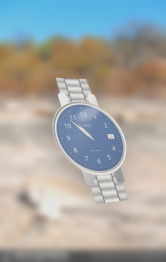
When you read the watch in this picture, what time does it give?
10:53
